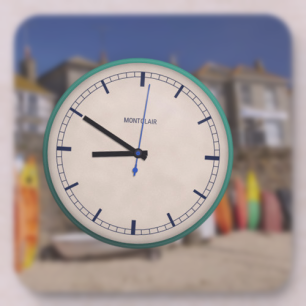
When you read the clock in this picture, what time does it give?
8:50:01
